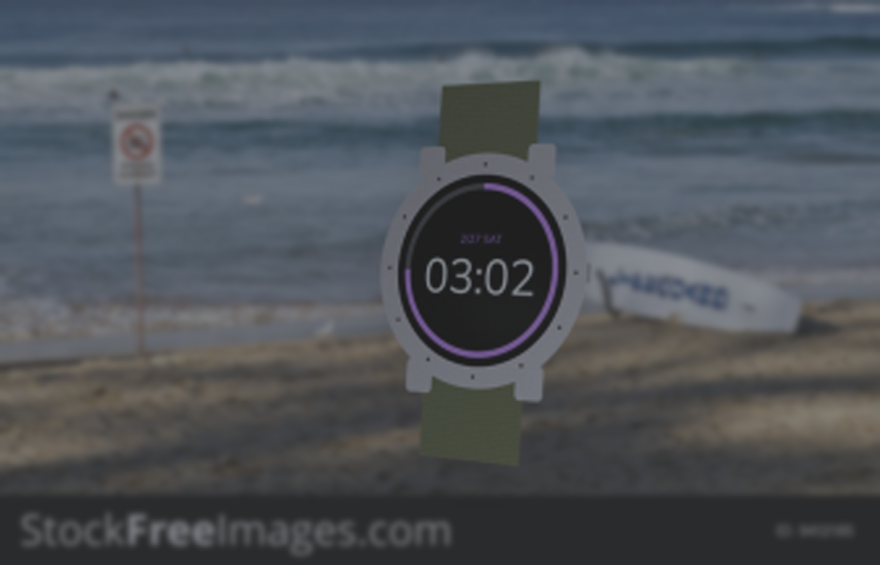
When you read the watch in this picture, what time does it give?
3:02
